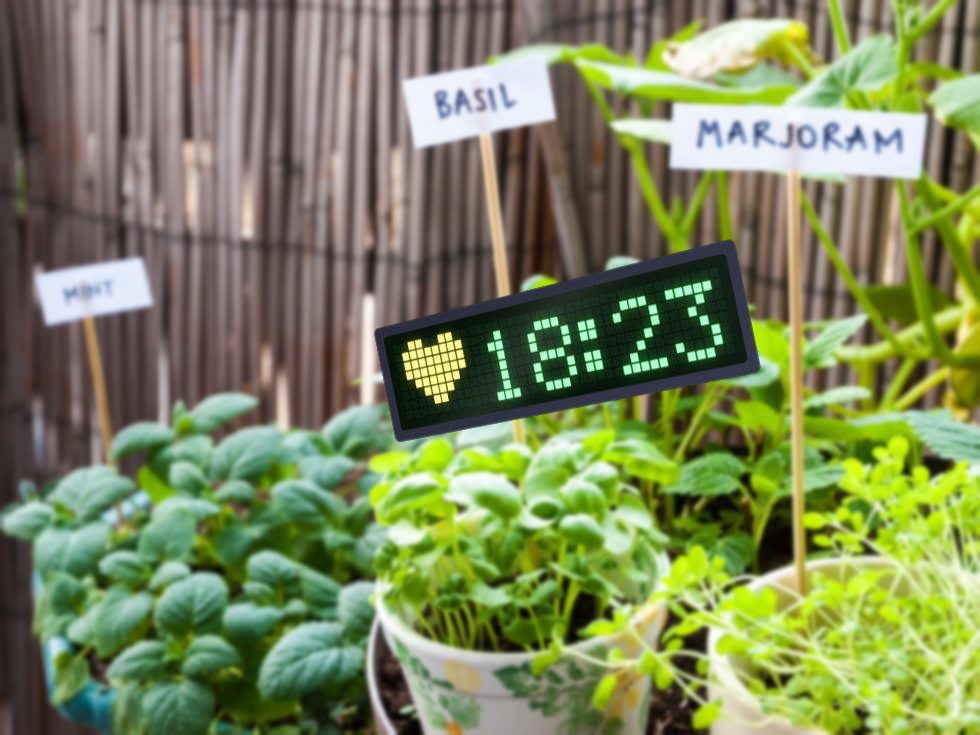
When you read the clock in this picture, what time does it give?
18:23
